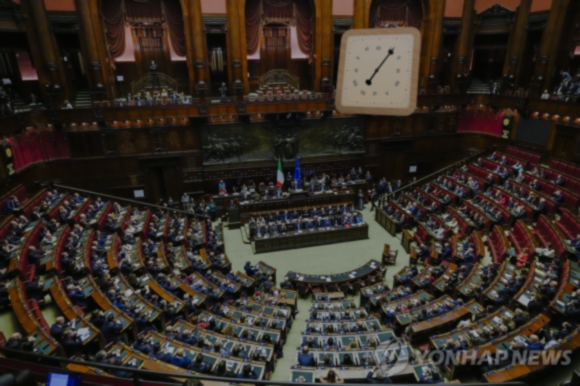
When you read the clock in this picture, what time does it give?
7:06
